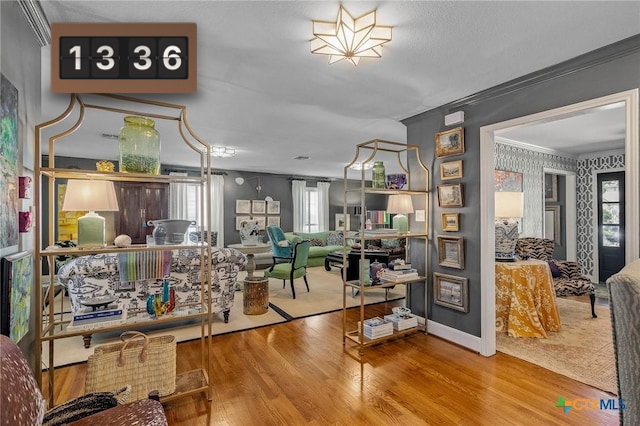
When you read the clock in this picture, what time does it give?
13:36
